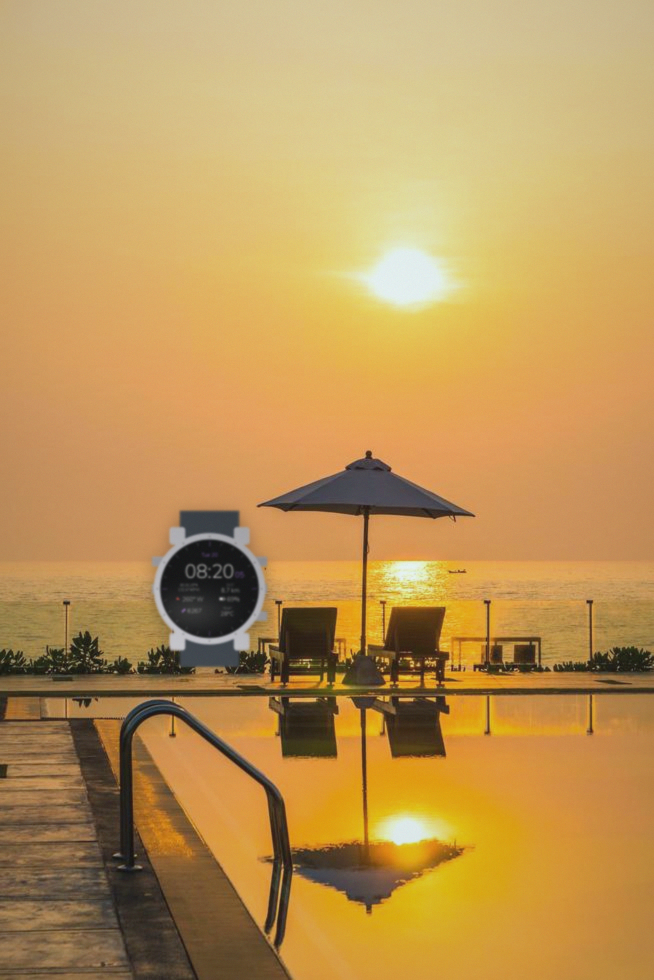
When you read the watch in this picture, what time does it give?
8:20
